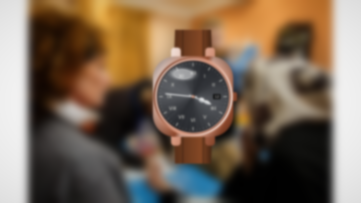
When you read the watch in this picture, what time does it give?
3:46
